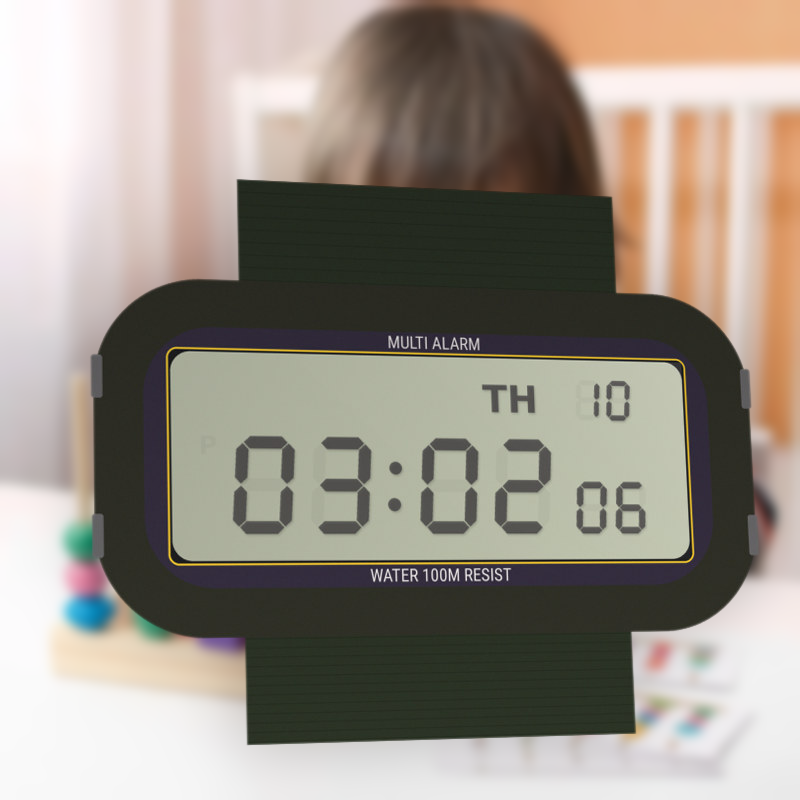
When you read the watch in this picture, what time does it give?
3:02:06
